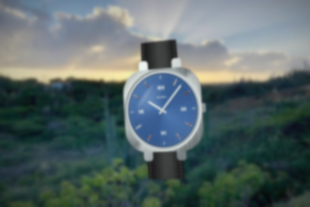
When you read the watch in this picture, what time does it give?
10:07
